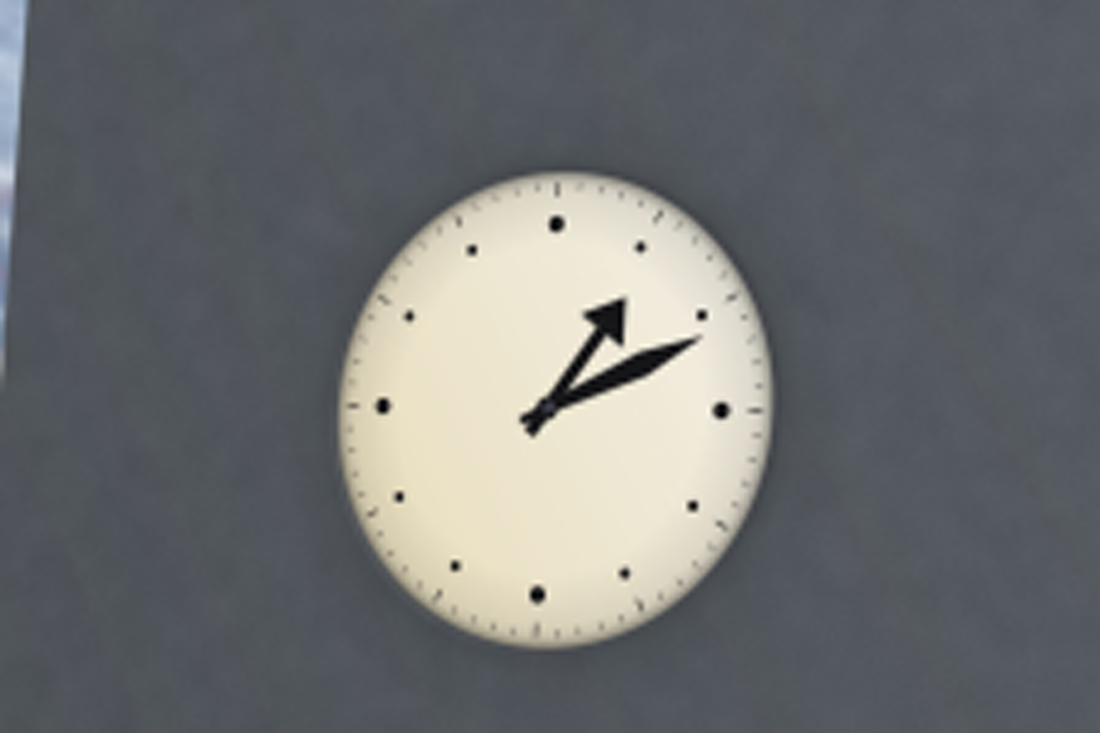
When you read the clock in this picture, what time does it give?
1:11
